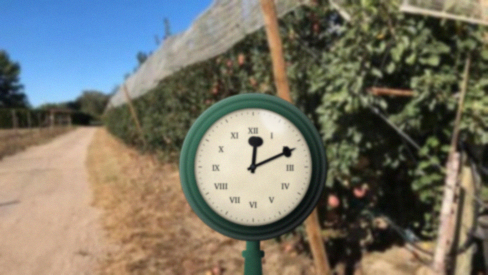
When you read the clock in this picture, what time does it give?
12:11
